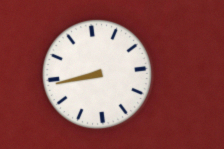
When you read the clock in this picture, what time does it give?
8:44
